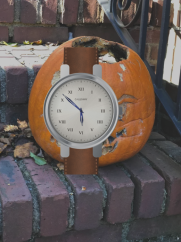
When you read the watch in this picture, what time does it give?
5:52
